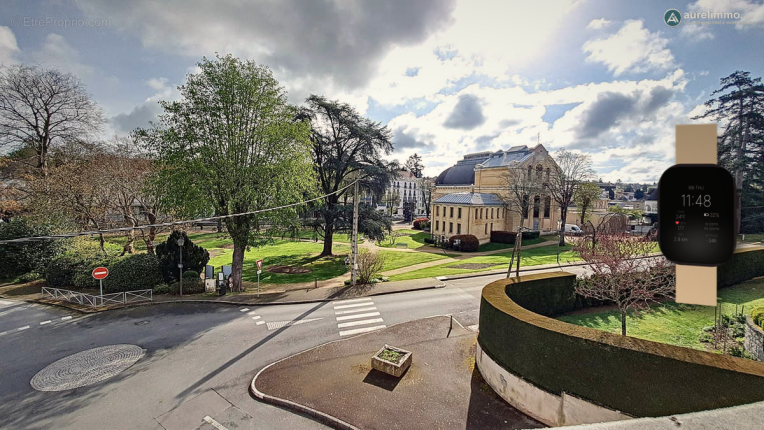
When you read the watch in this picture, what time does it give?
11:48
